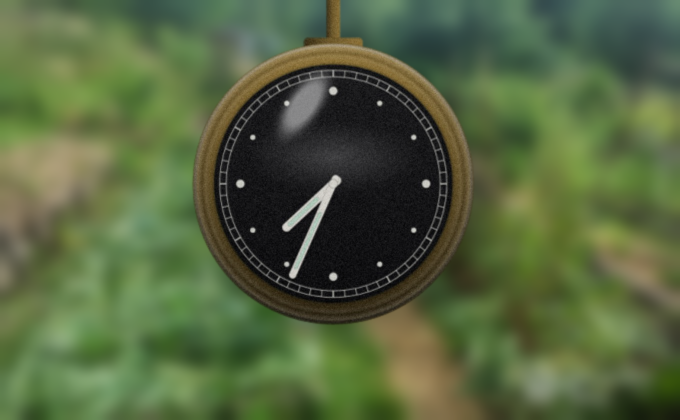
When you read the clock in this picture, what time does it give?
7:34
